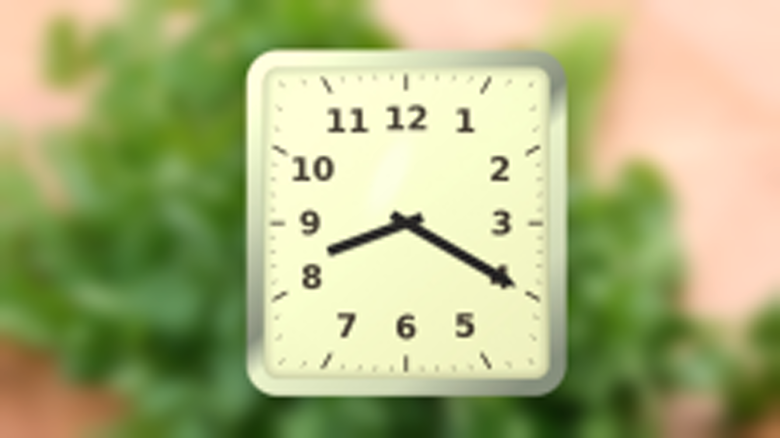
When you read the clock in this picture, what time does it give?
8:20
